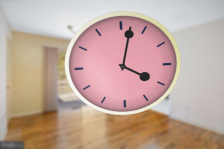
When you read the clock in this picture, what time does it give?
4:02
